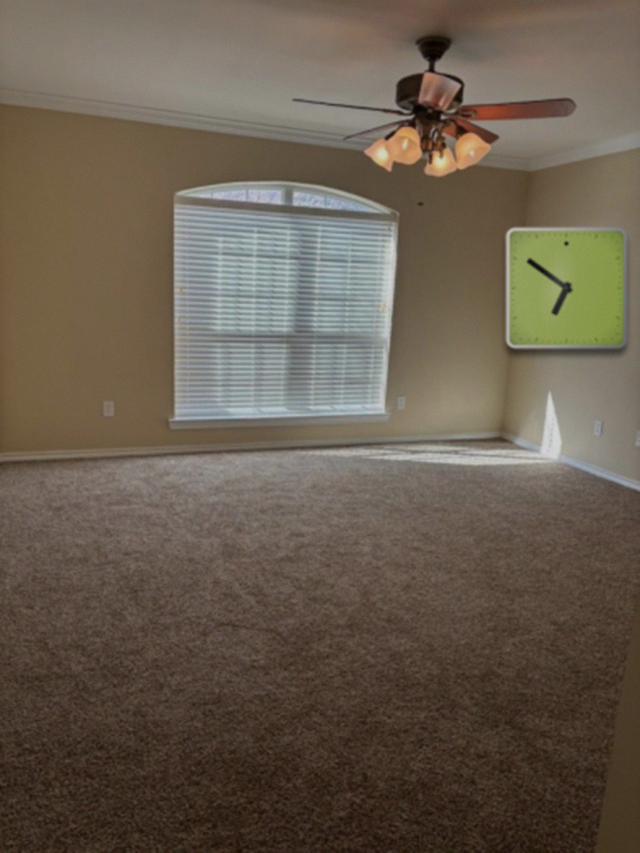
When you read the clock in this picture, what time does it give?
6:51
